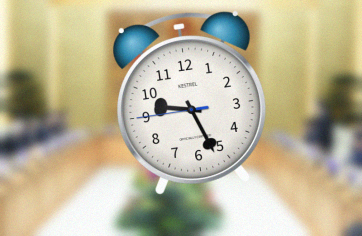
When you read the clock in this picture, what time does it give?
9:26:45
